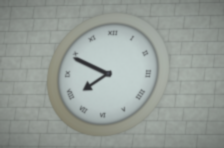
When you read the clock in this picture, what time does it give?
7:49
